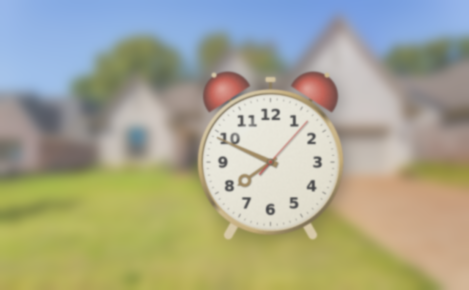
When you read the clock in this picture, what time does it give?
7:49:07
